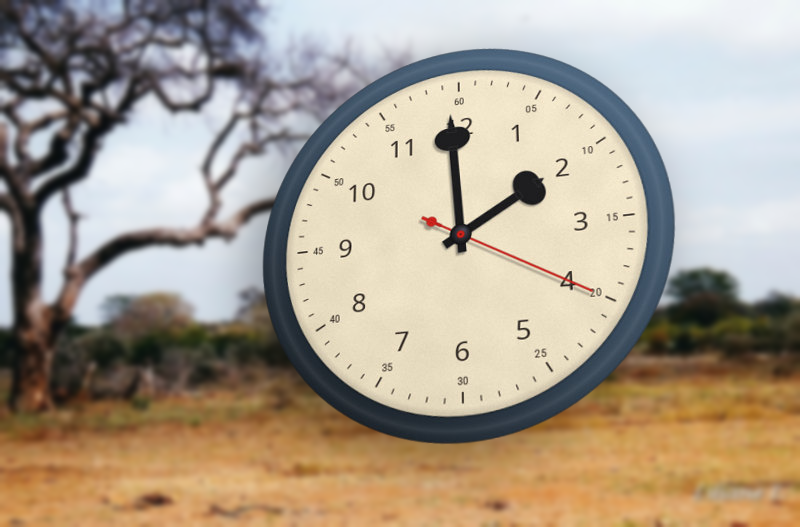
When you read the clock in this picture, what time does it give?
1:59:20
